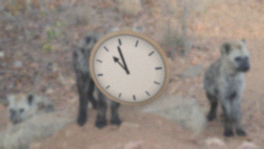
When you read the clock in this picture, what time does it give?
10:59
